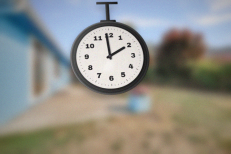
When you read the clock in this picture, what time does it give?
1:59
